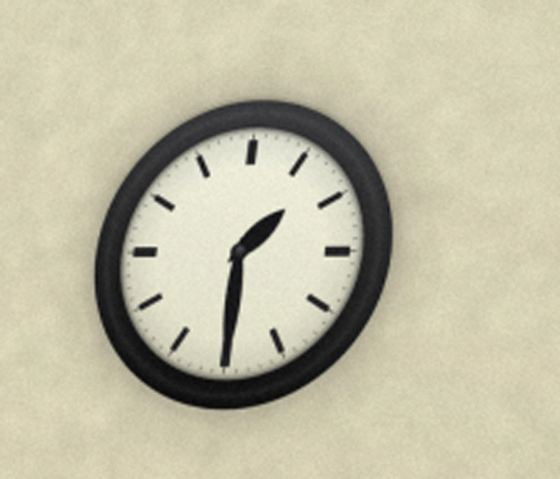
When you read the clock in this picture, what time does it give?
1:30
